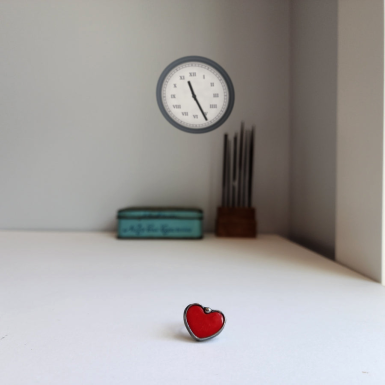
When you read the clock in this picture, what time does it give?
11:26
